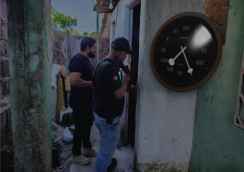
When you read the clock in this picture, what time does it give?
7:25
